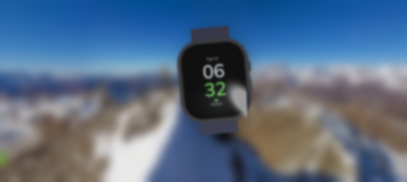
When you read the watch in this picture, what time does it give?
6:32
